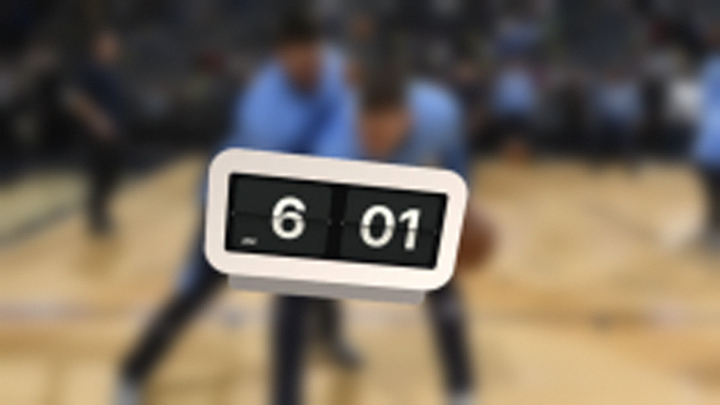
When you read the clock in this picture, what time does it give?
6:01
